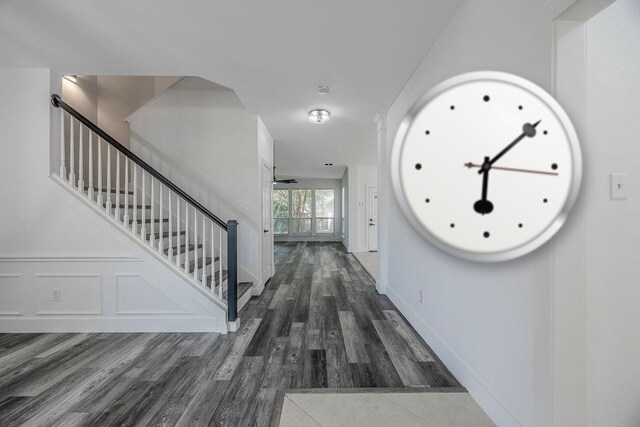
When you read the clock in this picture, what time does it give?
6:08:16
